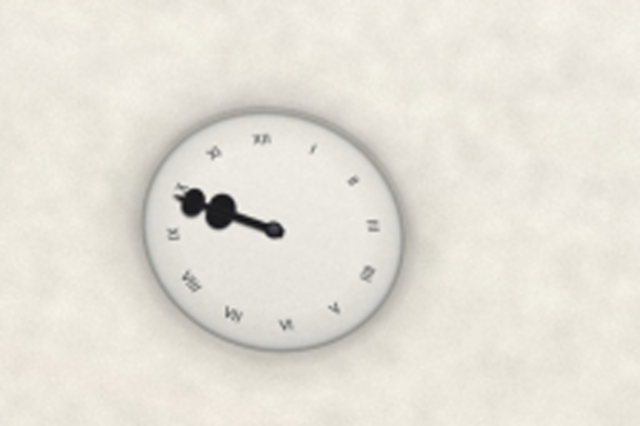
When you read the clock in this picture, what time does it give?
9:49
